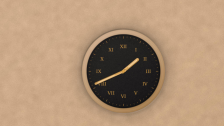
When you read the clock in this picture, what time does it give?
1:41
